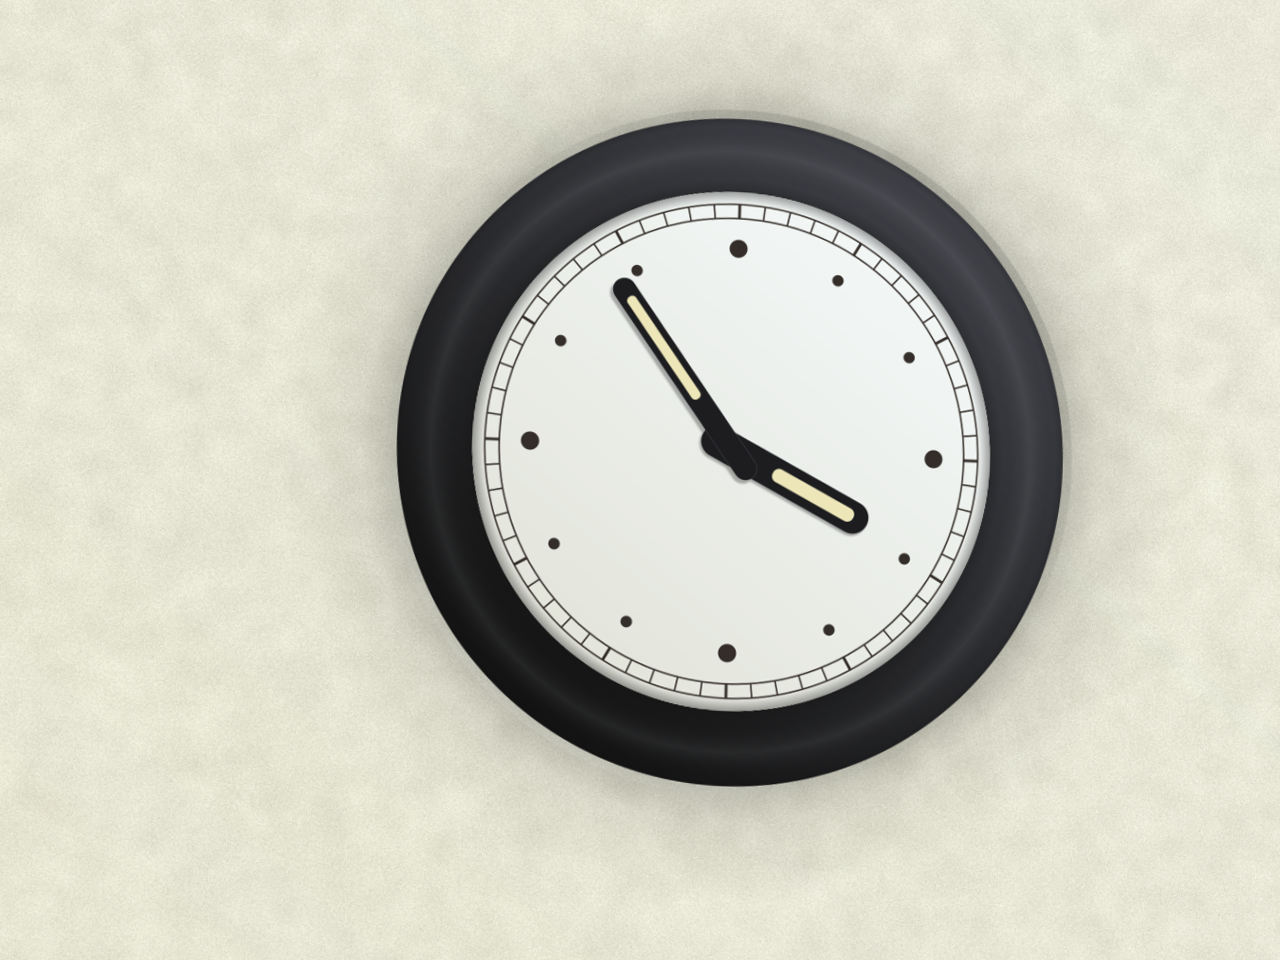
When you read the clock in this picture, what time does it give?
3:54
